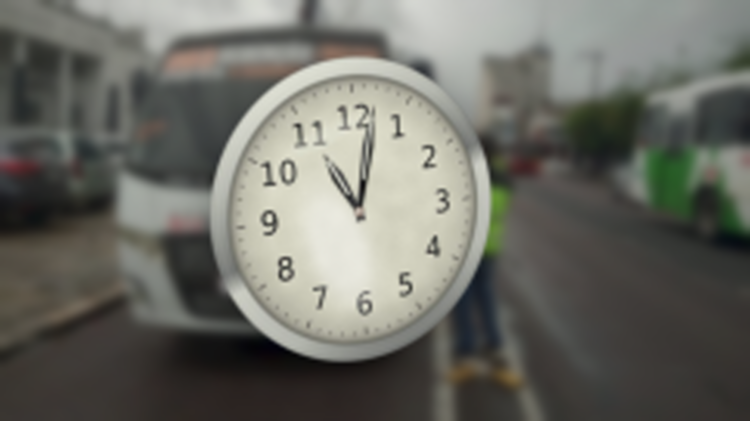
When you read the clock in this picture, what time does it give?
11:02
